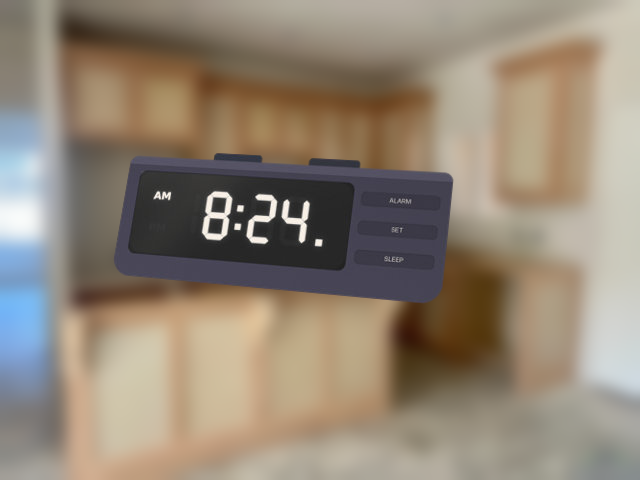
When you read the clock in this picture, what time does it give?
8:24
